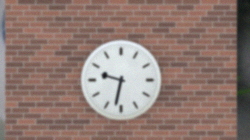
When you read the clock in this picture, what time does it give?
9:32
